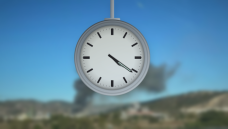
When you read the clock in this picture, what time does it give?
4:21
